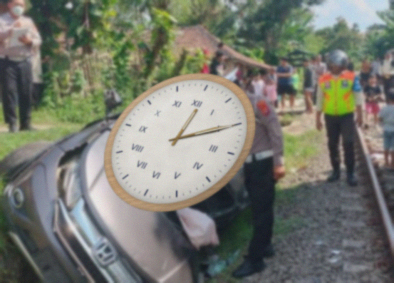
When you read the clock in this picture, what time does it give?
12:10
